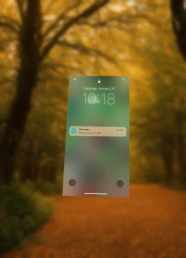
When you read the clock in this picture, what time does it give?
10:18
